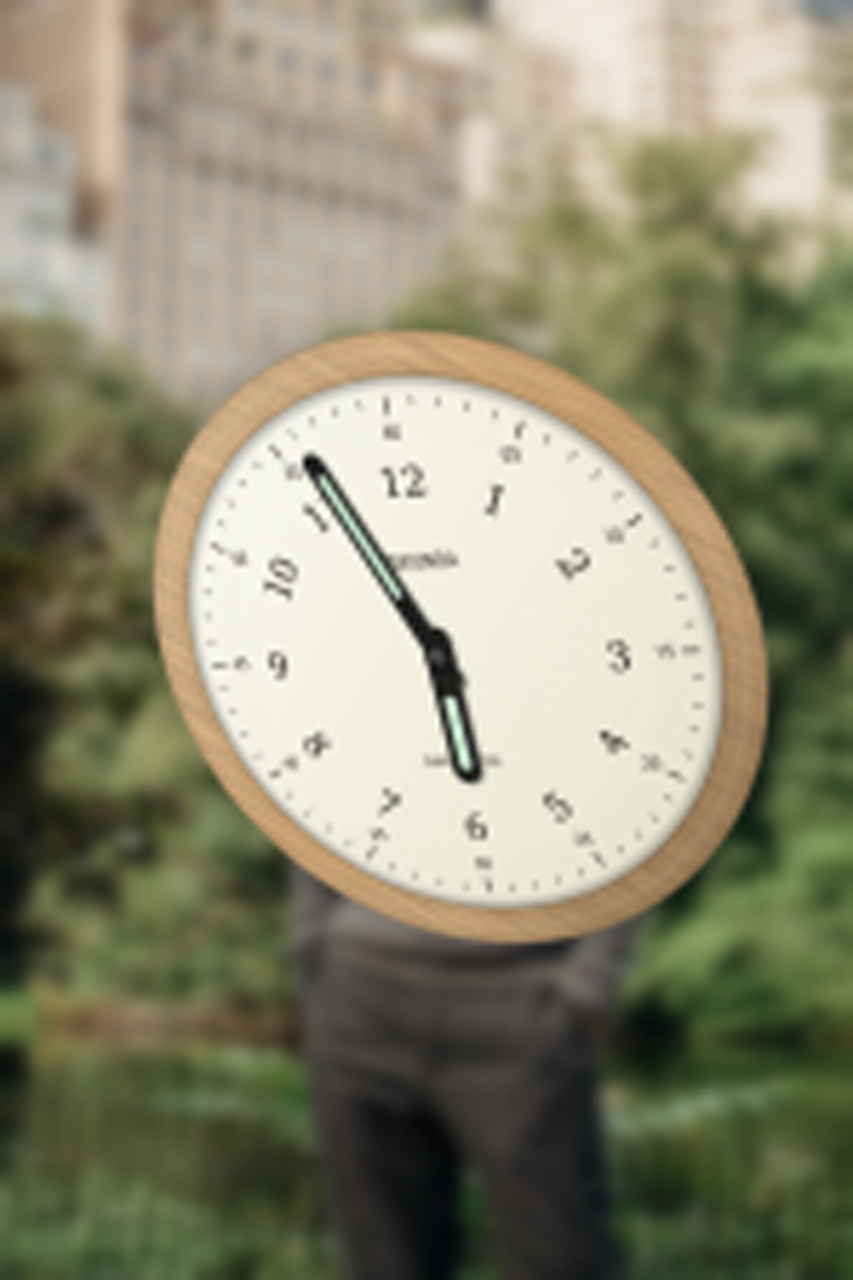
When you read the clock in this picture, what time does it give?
5:56
